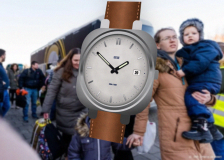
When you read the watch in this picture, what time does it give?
1:51
